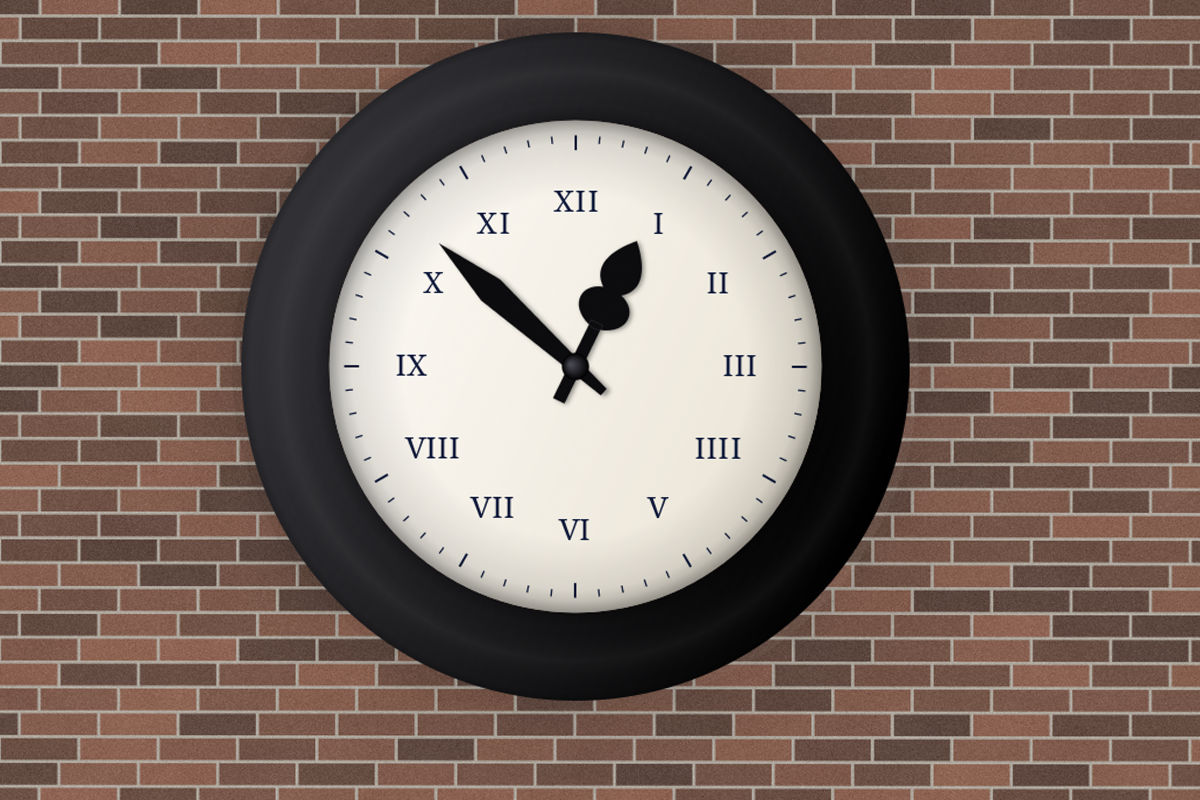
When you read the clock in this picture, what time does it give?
12:52
